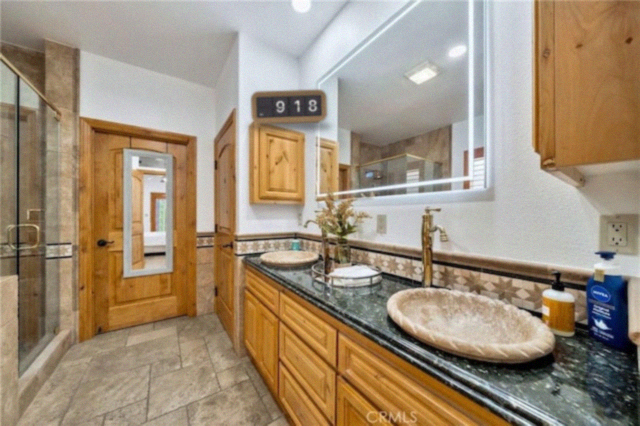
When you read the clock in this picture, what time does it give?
9:18
